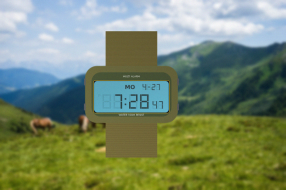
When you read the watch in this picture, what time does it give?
7:28:47
